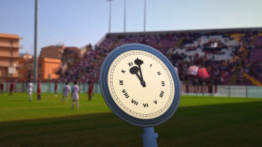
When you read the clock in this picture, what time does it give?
10:59
